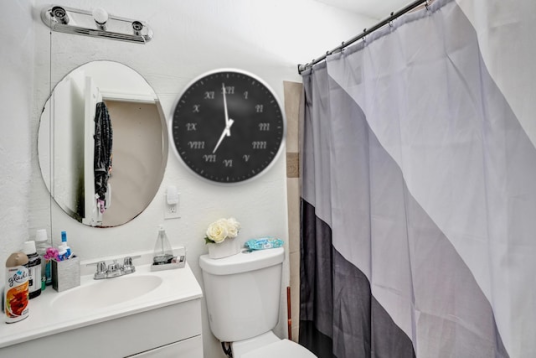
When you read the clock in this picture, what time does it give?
6:59
